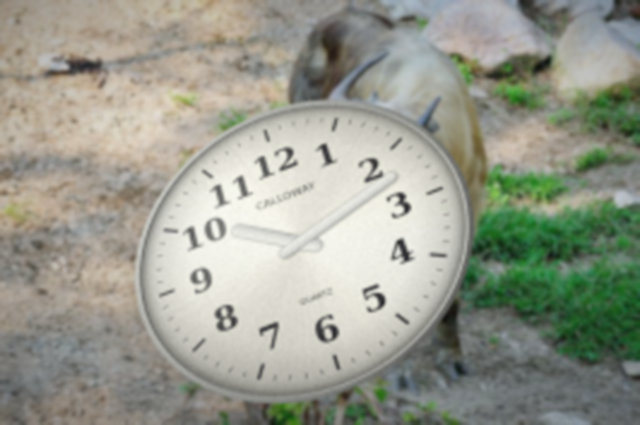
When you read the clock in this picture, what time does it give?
10:12
